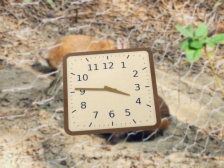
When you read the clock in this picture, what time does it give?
3:46
